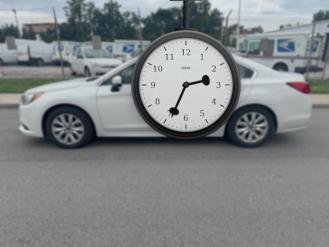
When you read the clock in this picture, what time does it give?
2:34
